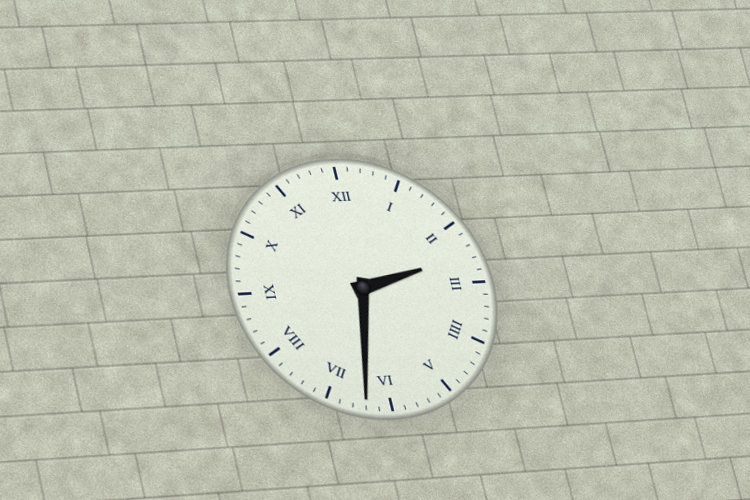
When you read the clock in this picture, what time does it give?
2:32
